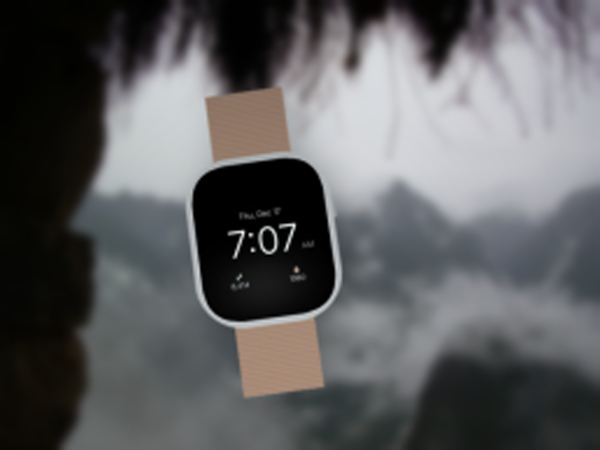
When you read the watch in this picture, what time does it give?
7:07
